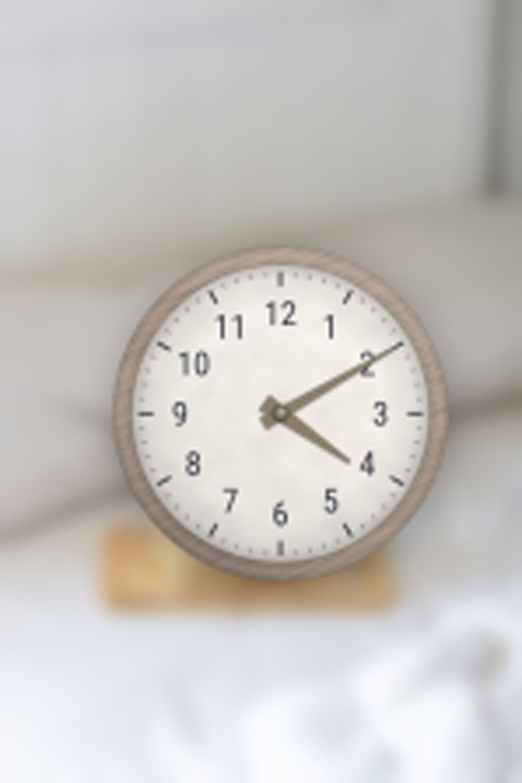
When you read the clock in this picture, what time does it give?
4:10
